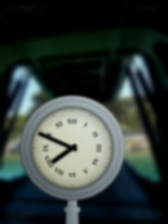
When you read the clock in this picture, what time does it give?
7:49
